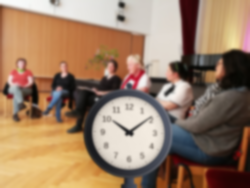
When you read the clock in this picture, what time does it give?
10:09
